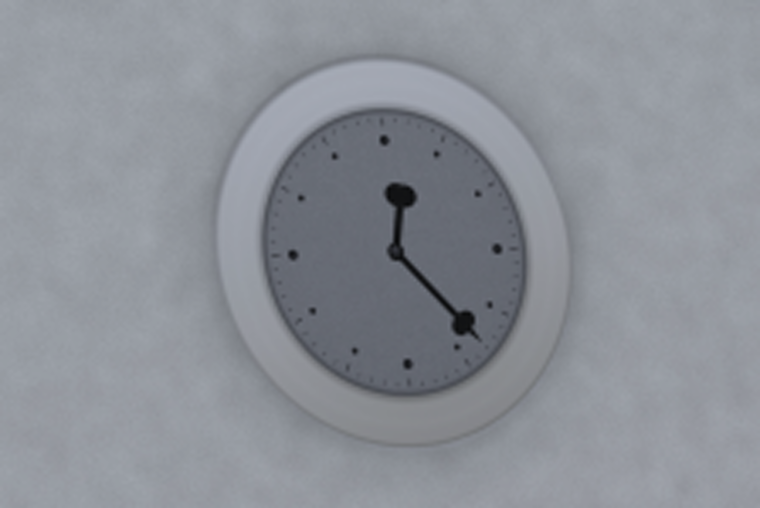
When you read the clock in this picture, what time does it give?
12:23
